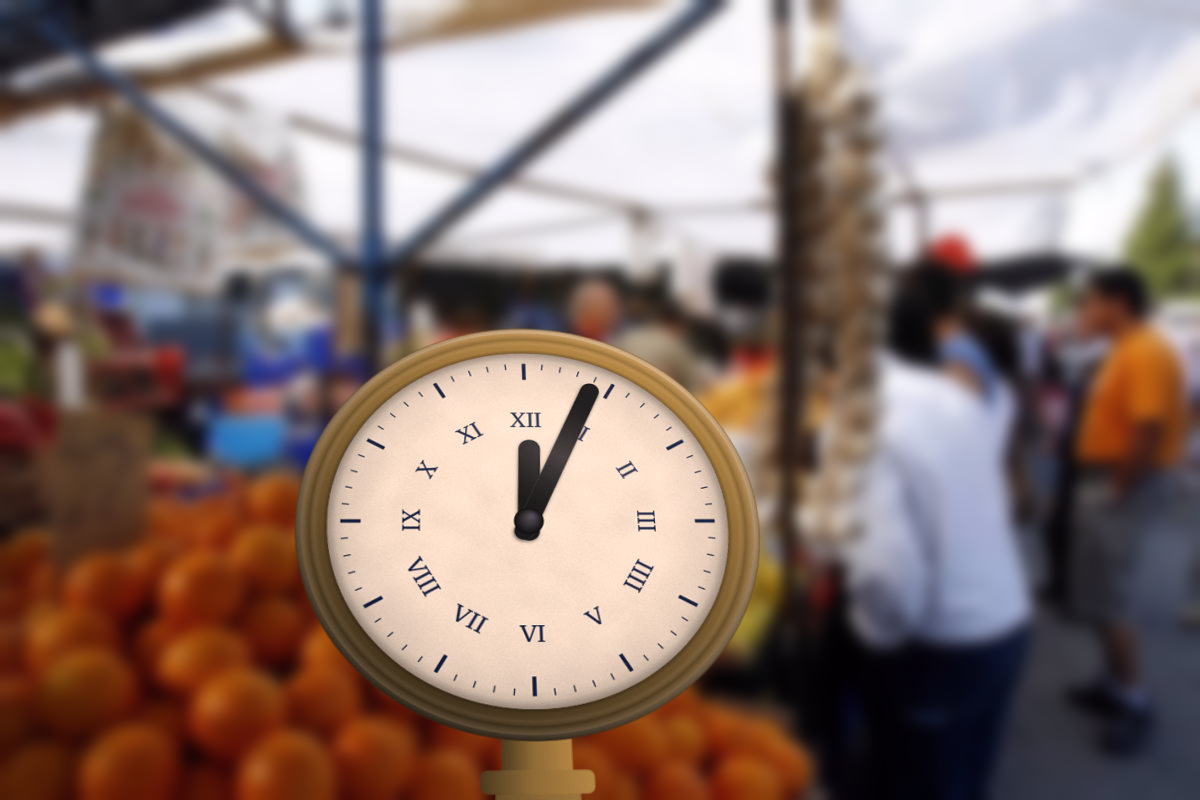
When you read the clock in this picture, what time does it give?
12:04
